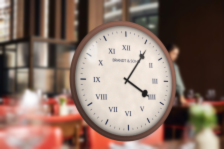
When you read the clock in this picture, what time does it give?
4:06
